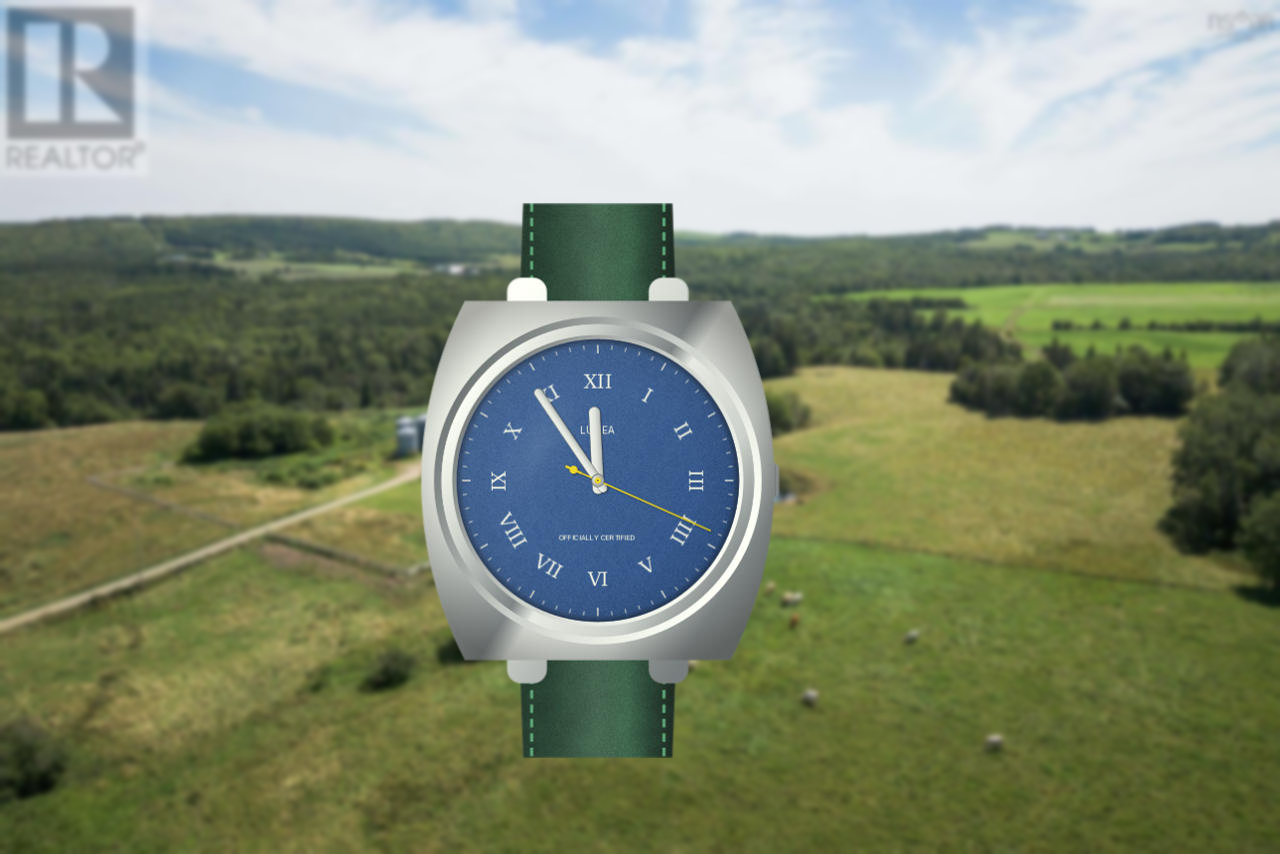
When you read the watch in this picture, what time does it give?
11:54:19
